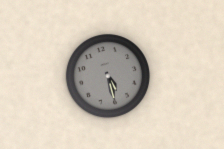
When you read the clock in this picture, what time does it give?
5:30
